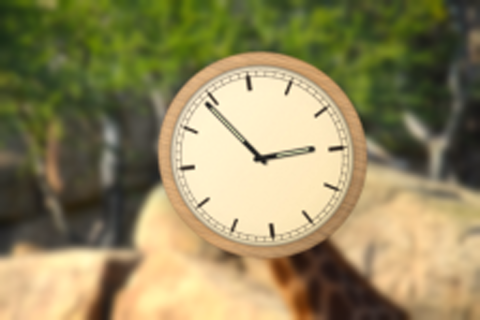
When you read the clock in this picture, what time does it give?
2:54
